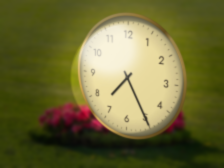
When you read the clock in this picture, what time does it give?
7:25
